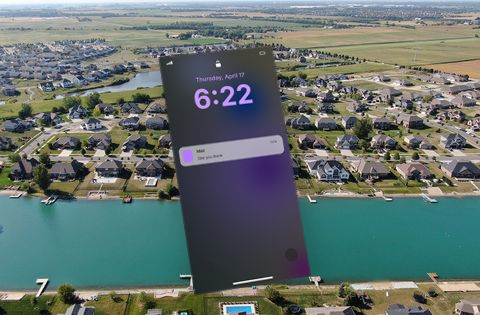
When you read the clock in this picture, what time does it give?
6:22
